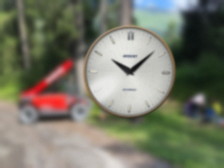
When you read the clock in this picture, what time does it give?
10:08
